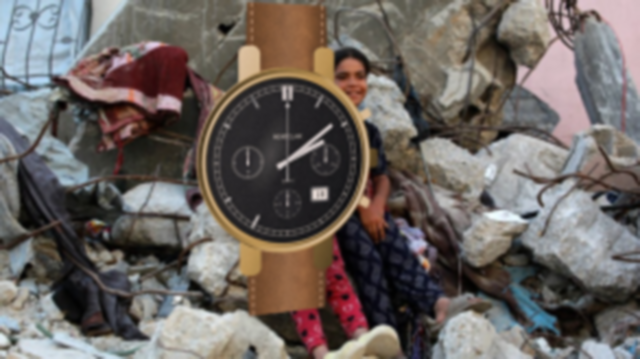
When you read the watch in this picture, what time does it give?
2:09
